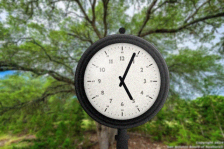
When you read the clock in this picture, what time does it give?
5:04
